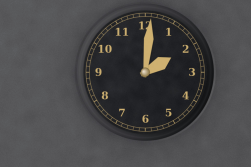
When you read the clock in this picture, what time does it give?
2:01
